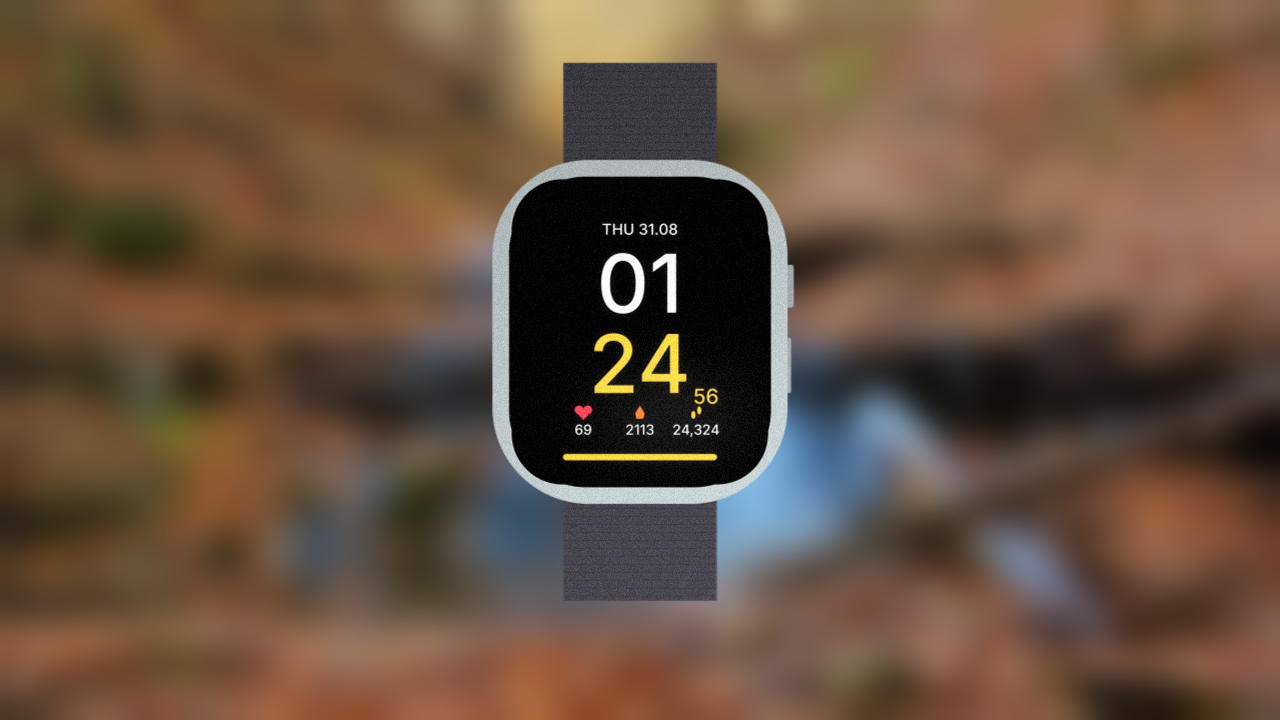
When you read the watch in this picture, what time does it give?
1:24:56
